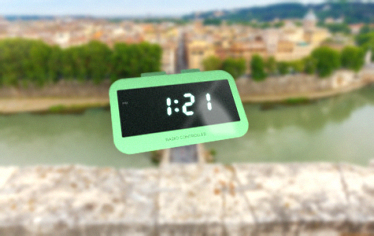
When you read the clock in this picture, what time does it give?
1:21
